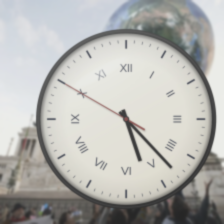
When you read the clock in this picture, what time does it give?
5:22:50
